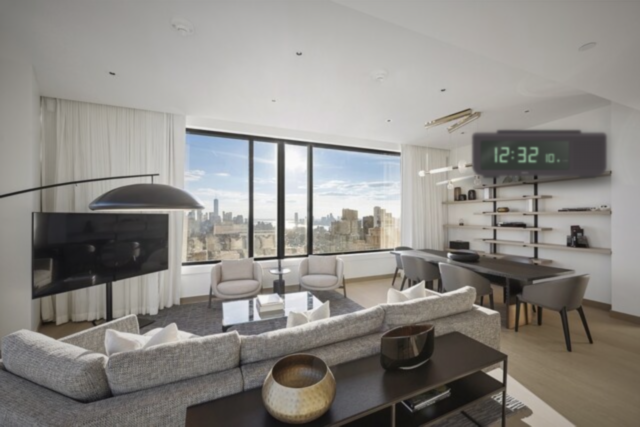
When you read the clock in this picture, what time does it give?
12:32
